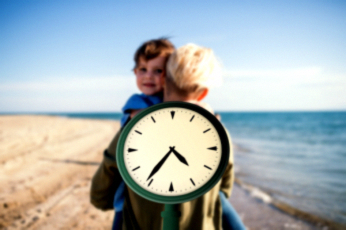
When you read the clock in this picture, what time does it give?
4:36
